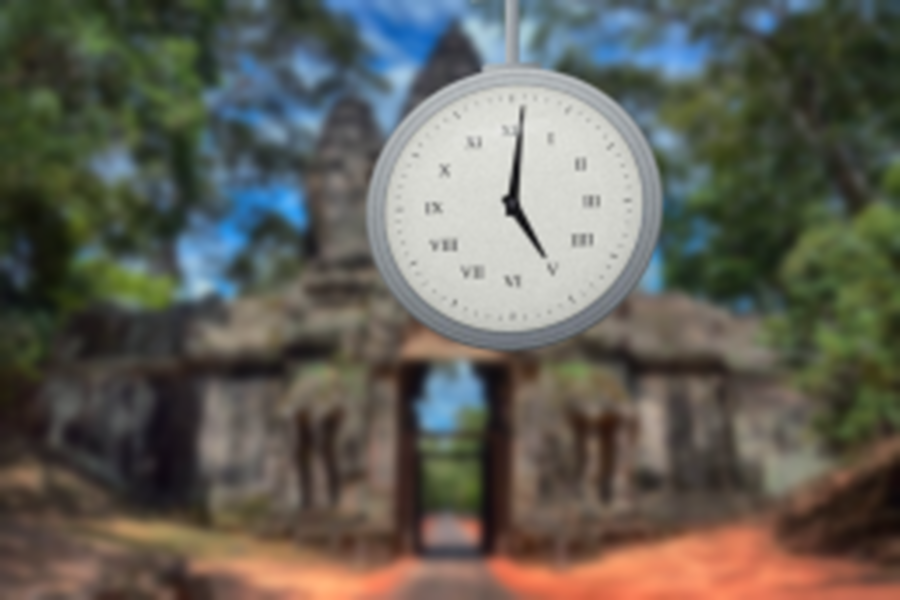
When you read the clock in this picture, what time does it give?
5:01
